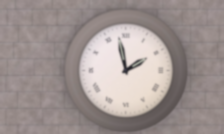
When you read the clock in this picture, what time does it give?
1:58
